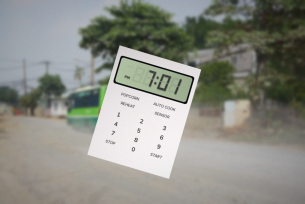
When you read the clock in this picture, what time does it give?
7:01
